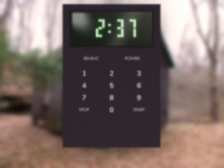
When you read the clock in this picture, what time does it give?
2:37
